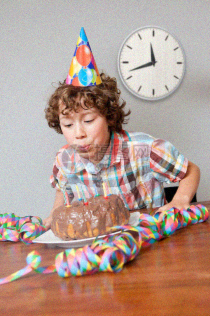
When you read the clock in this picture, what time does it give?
11:42
